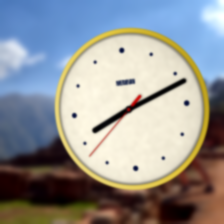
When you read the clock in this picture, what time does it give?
8:11:38
